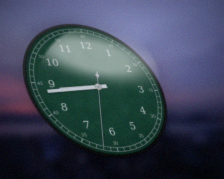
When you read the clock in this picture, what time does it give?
8:43:32
